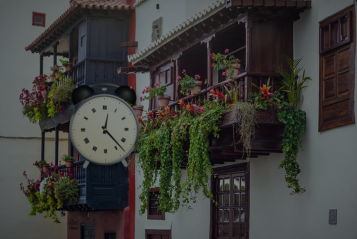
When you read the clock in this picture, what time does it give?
12:23
